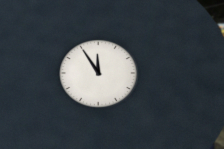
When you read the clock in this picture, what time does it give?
11:55
